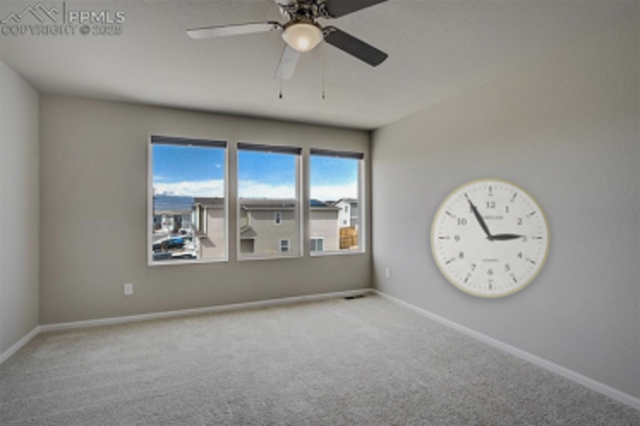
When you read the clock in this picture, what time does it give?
2:55
